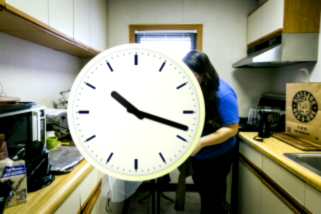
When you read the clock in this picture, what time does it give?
10:18
